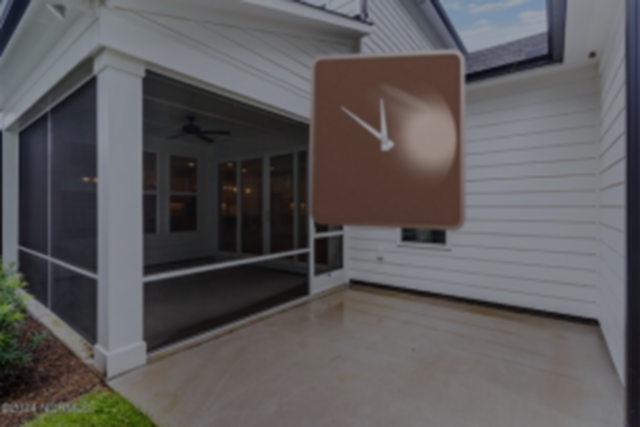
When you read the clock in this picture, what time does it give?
11:51
